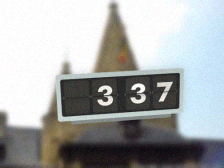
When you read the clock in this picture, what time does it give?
3:37
